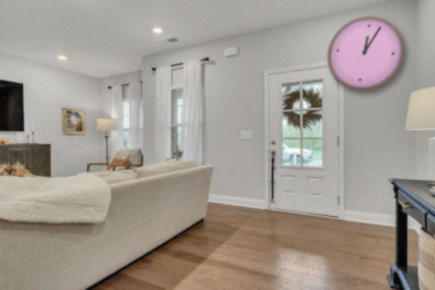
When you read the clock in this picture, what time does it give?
12:04
